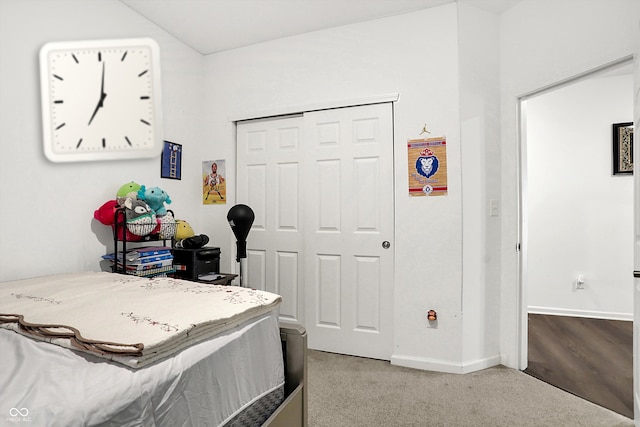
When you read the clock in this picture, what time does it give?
7:01
